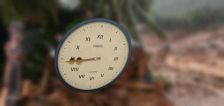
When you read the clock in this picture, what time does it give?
8:44
